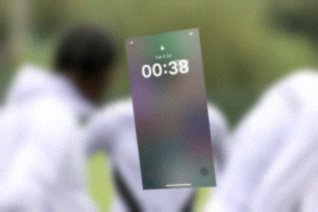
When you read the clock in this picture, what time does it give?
0:38
